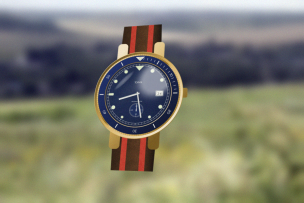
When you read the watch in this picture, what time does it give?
8:28
